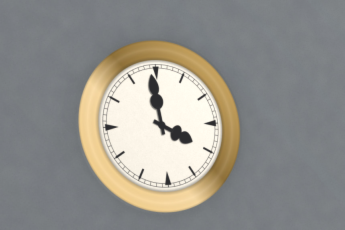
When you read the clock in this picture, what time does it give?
3:59
